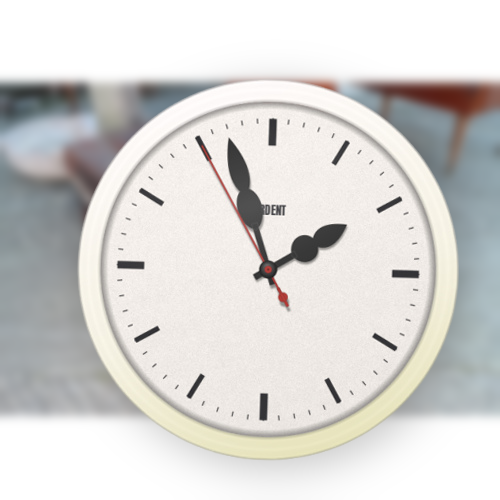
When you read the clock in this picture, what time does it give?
1:56:55
